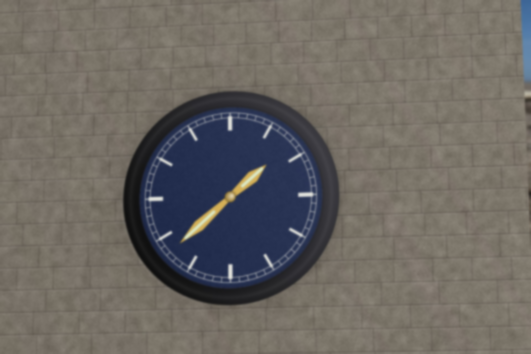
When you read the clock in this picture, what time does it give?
1:38
